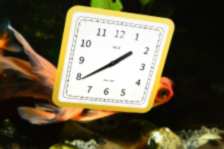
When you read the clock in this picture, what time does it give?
1:39
